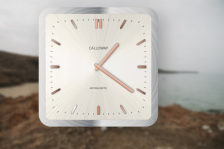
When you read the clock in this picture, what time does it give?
1:21
